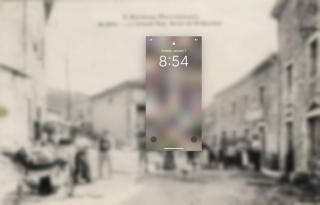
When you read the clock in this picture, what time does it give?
8:54
